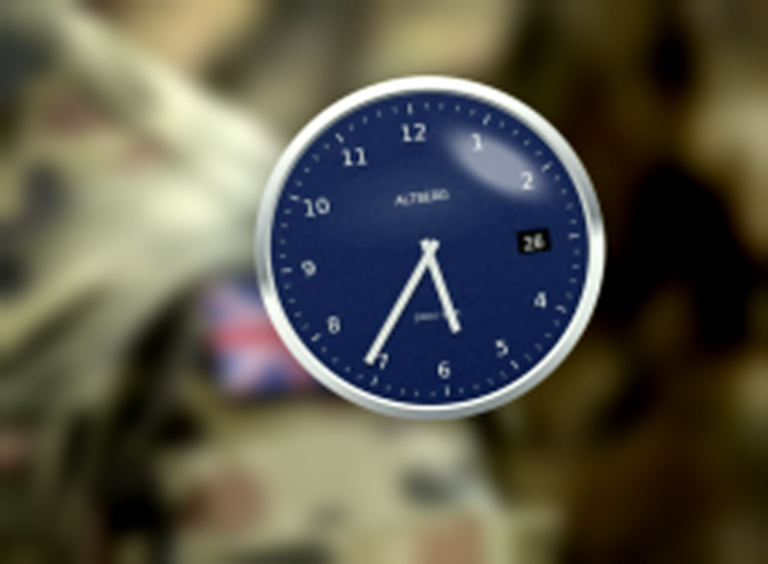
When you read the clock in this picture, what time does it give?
5:36
